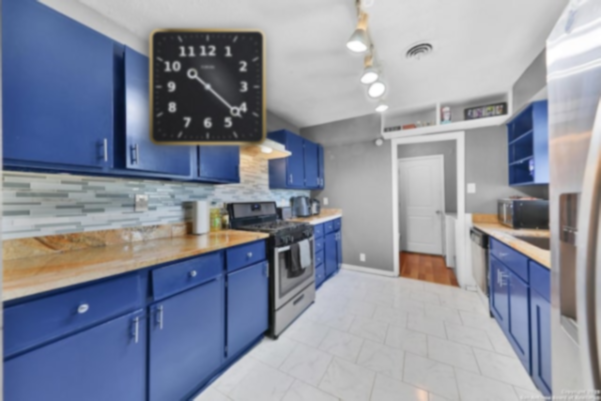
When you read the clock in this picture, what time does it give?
10:22
